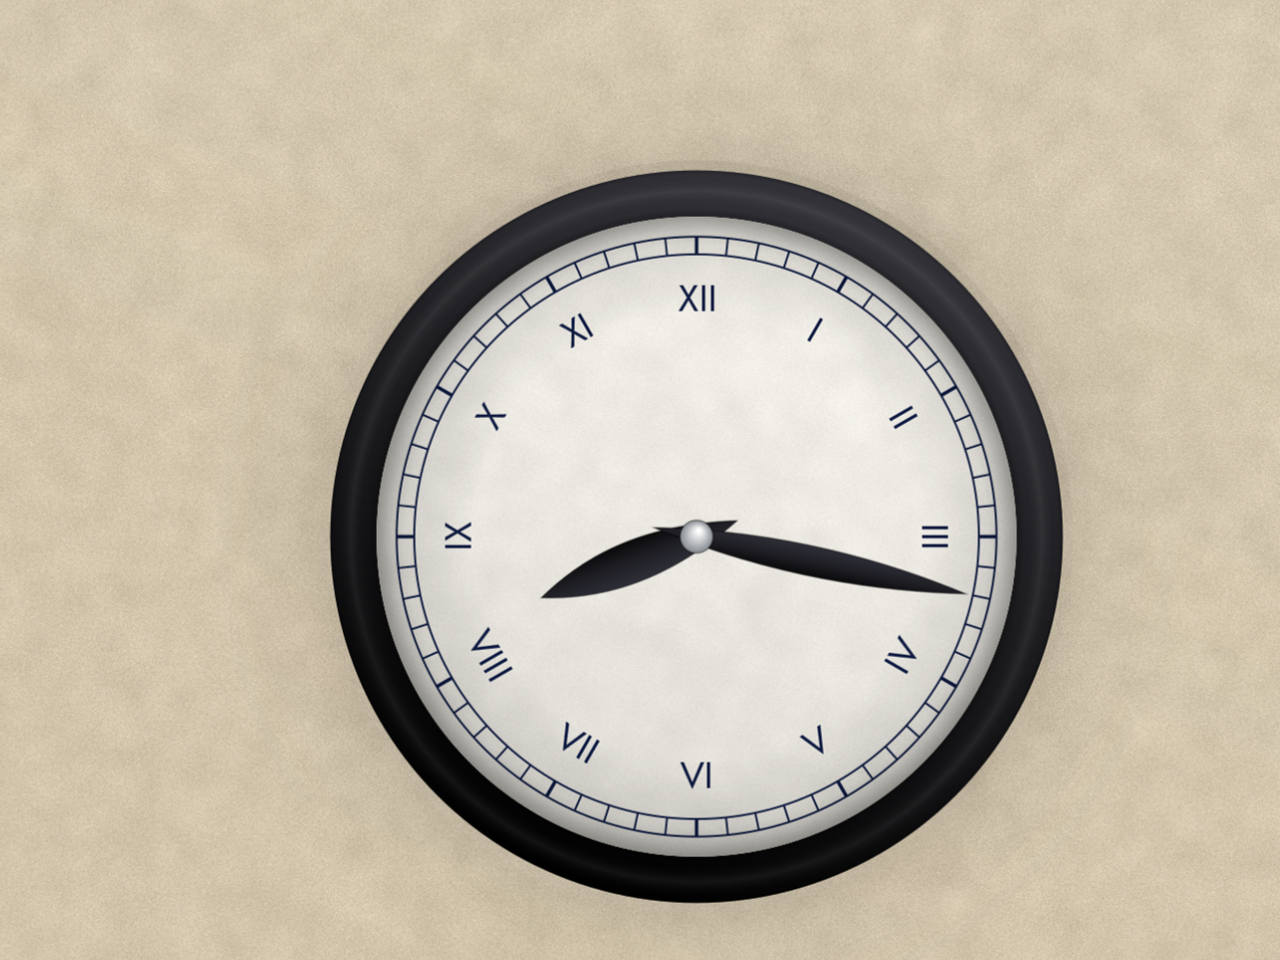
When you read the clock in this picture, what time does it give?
8:17
